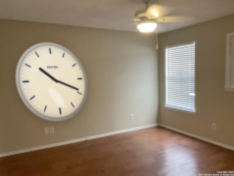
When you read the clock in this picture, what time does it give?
10:19
